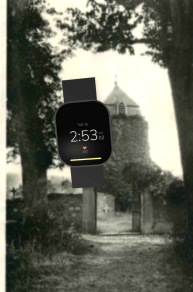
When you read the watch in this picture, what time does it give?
2:53
